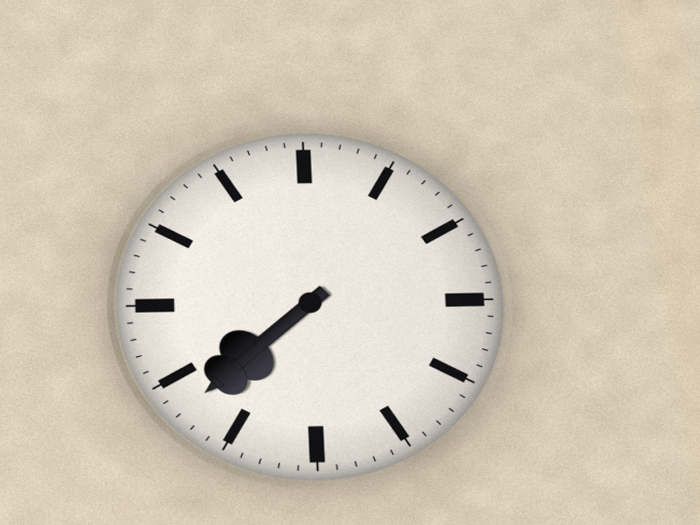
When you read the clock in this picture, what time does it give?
7:38
